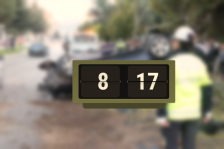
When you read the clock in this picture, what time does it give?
8:17
